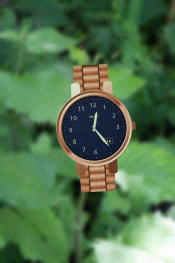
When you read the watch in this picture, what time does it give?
12:24
